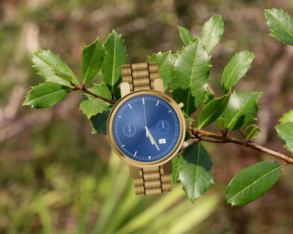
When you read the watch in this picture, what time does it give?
5:26
